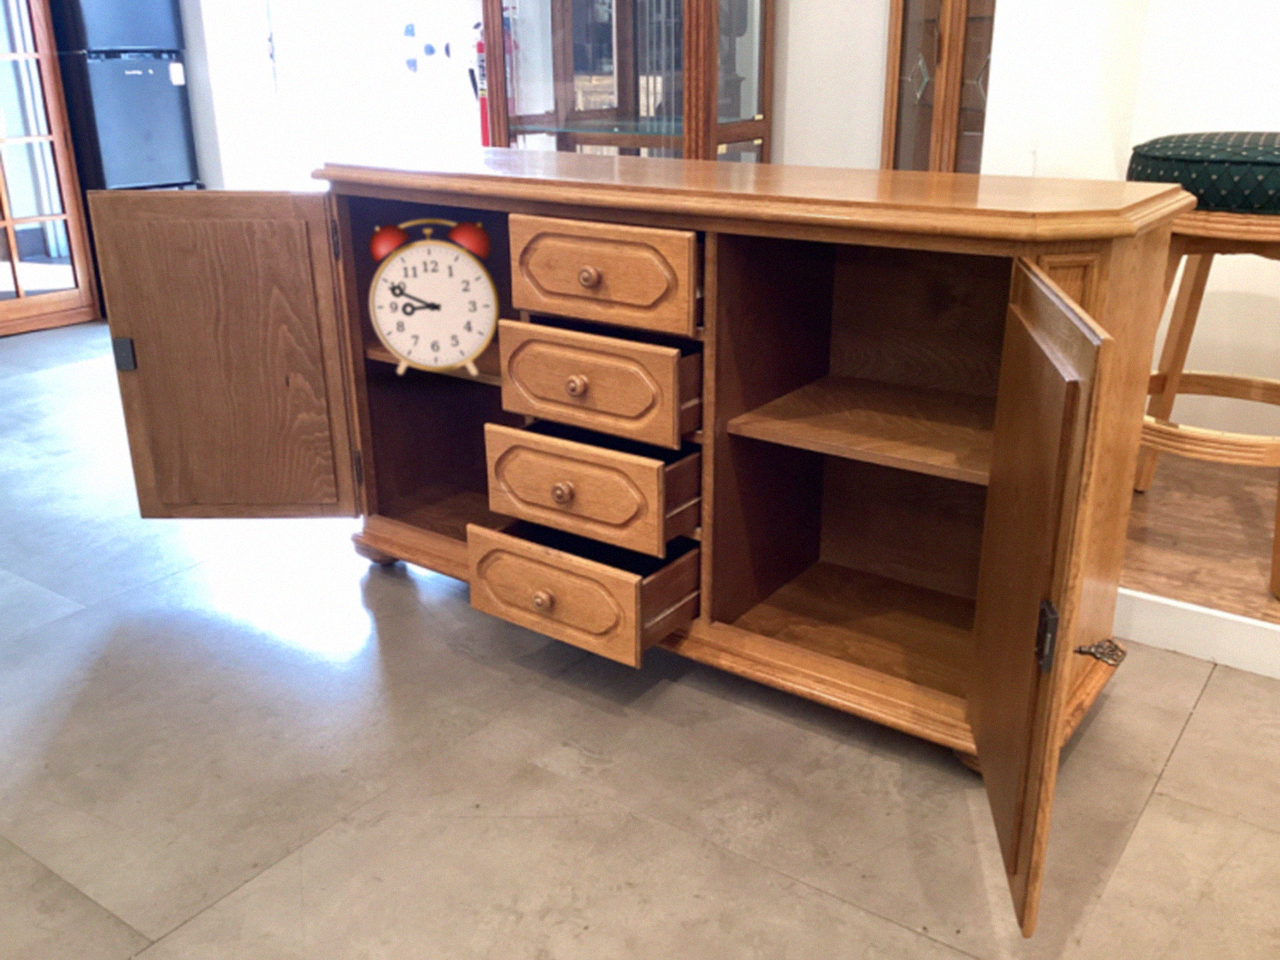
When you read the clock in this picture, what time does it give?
8:49
